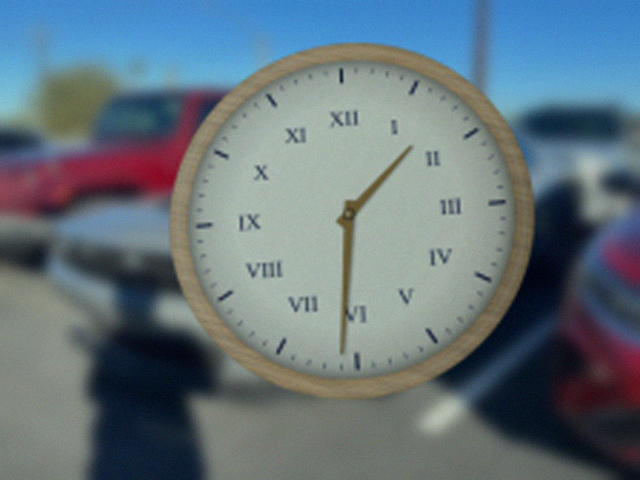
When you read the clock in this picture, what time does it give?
1:31
